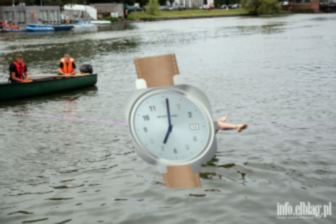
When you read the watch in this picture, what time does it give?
7:01
